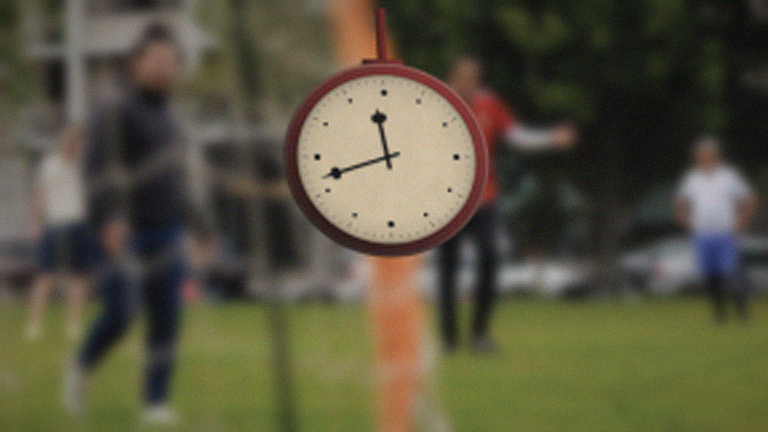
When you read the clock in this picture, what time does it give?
11:42
